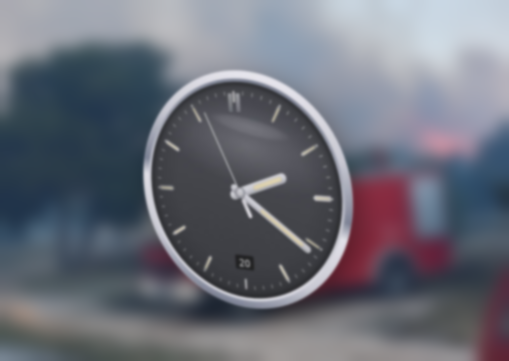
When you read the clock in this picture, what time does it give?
2:20:56
